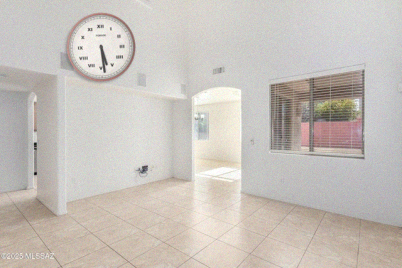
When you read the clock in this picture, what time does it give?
5:29
